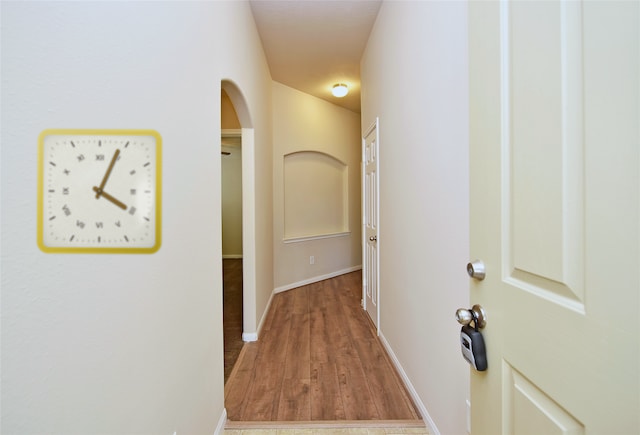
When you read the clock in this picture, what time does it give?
4:04
